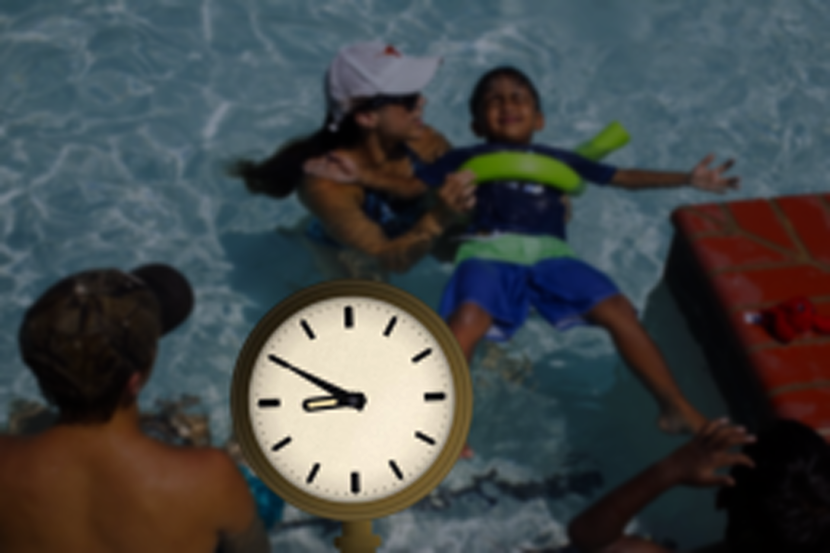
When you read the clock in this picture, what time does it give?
8:50
